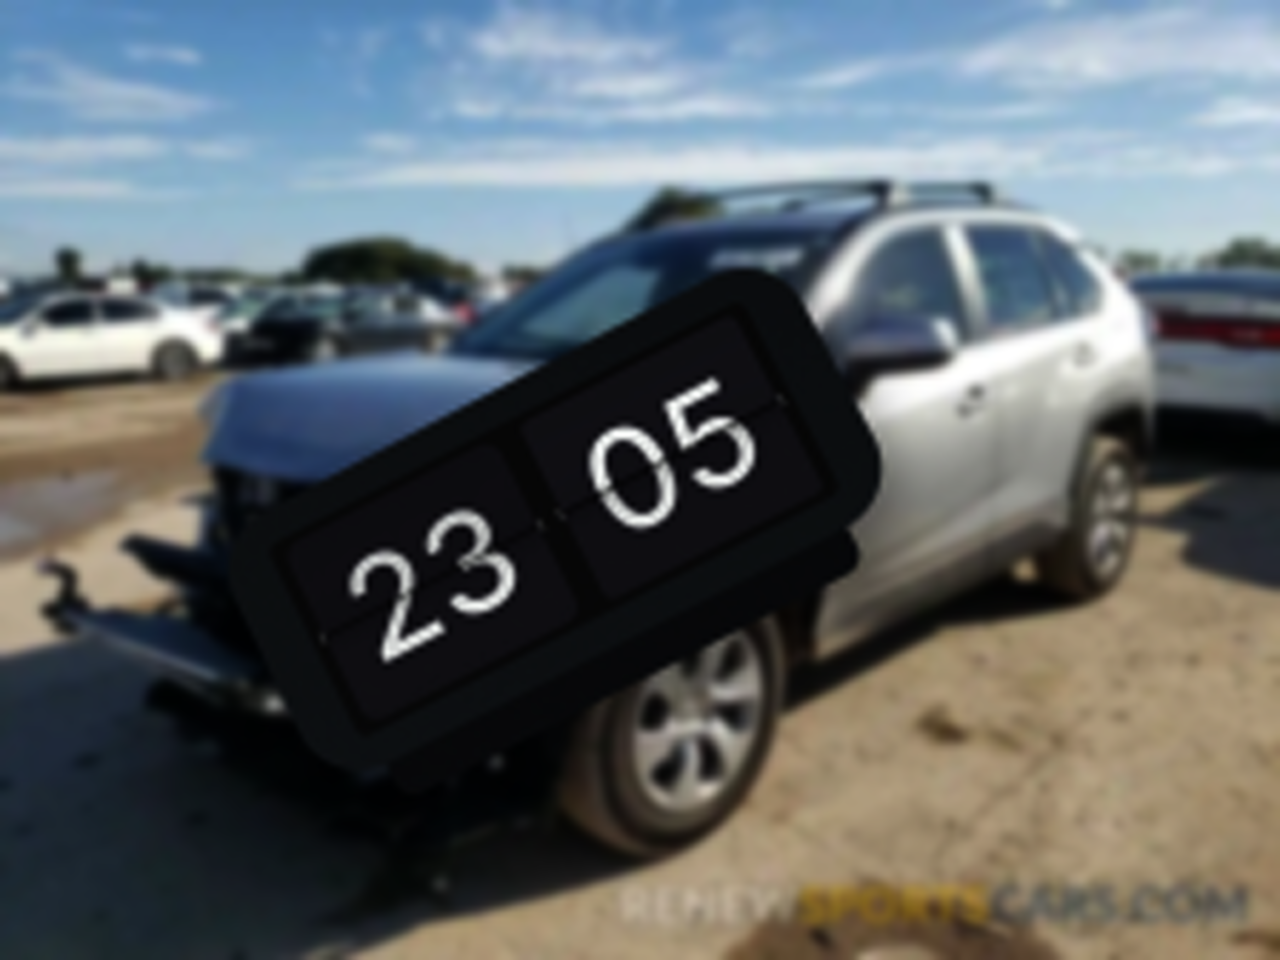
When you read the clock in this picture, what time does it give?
23:05
